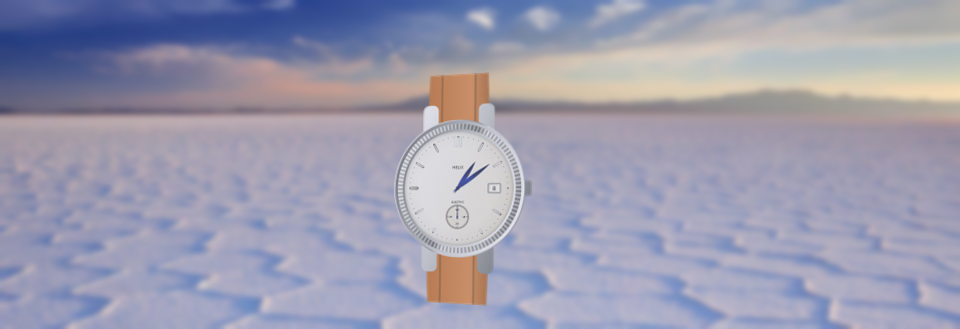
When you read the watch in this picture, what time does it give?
1:09
